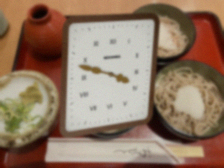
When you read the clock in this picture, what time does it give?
3:48
